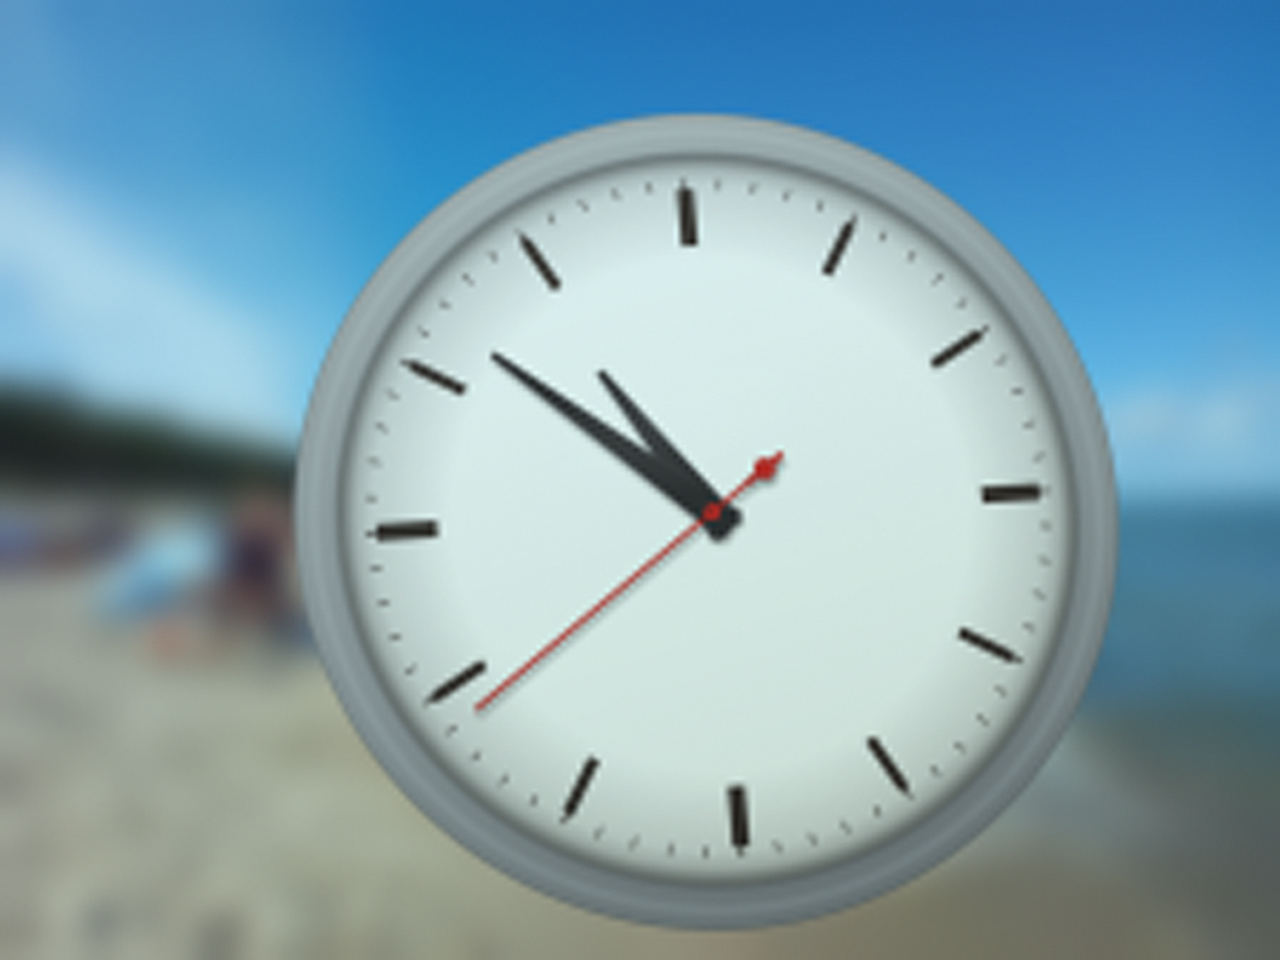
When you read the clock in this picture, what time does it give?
10:51:39
